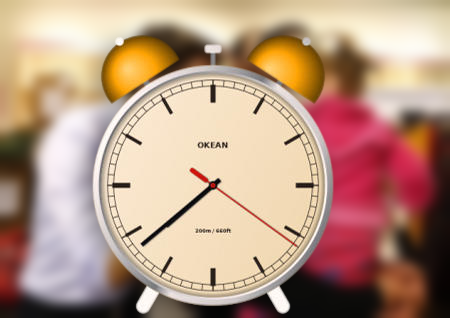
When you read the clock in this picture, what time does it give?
7:38:21
